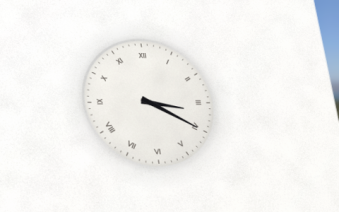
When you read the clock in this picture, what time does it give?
3:20
